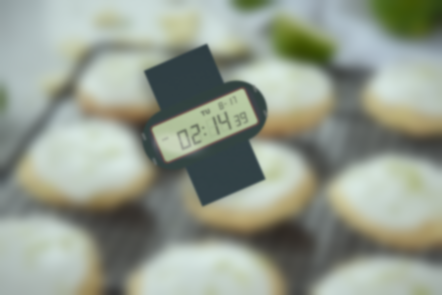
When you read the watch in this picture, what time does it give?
2:14
